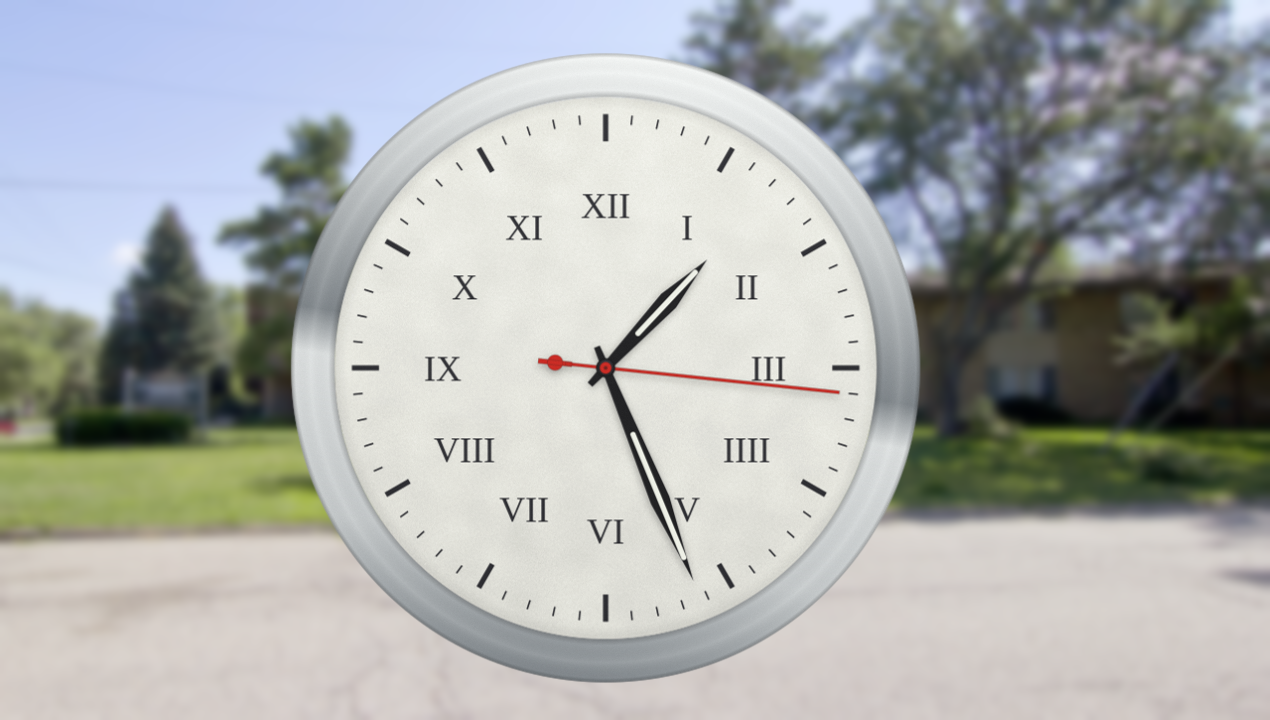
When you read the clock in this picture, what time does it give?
1:26:16
